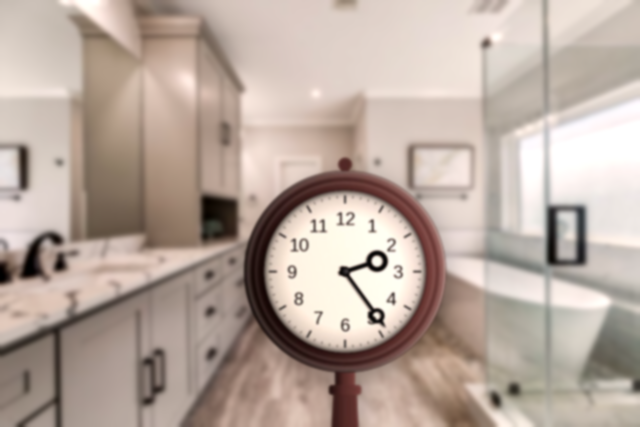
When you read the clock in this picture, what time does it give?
2:24
